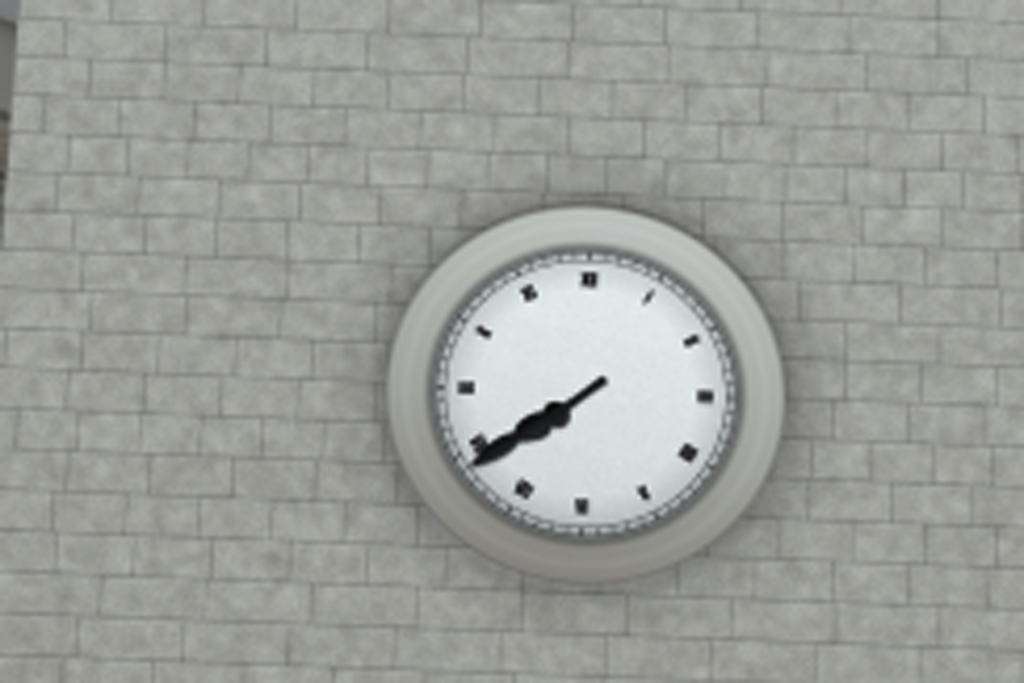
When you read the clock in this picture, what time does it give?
7:39
